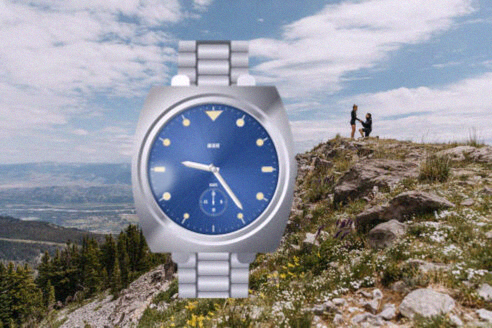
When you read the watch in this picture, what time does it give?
9:24
